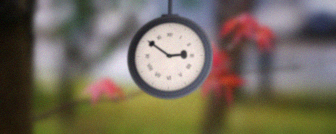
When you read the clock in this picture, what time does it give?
2:51
